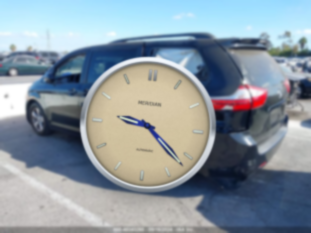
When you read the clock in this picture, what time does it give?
9:22
